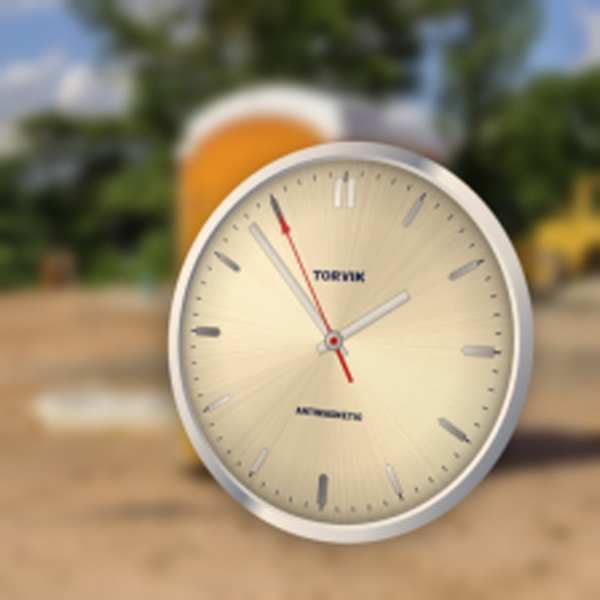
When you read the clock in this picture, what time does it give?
1:52:55
